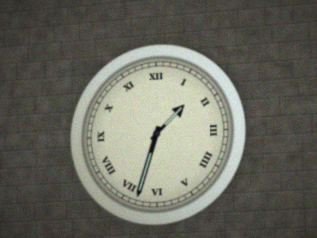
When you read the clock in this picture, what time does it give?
1:33
